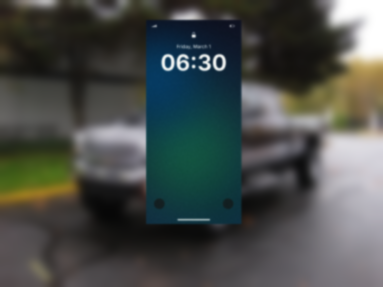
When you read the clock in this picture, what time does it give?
6:30
